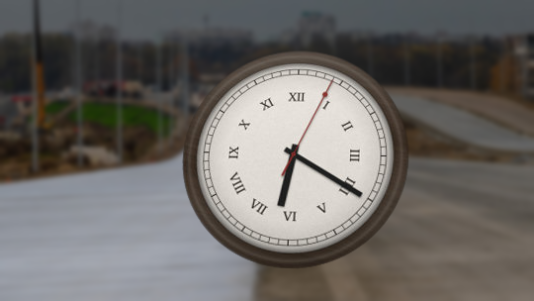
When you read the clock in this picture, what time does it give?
6:20:04
